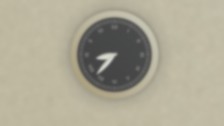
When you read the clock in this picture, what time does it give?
8:37
